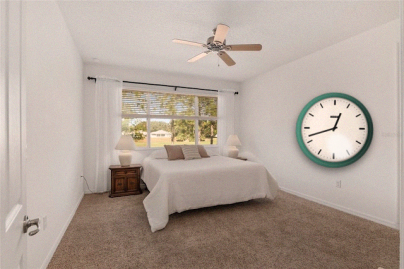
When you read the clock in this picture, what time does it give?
12:42
